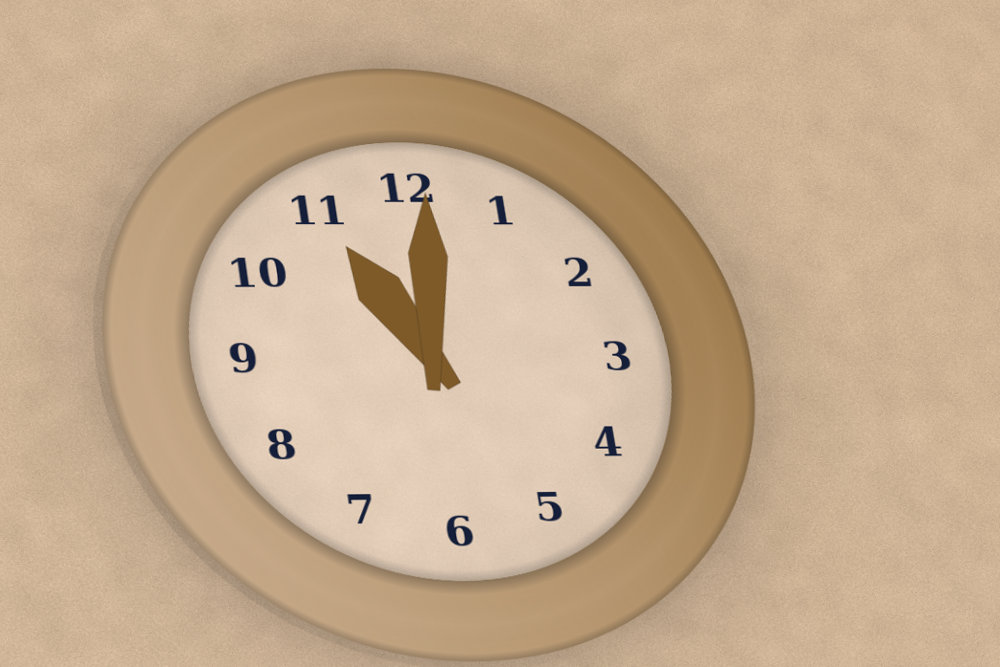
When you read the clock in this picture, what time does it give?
11:01
